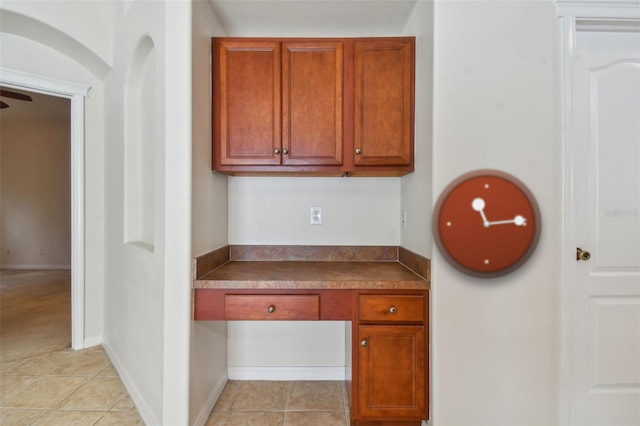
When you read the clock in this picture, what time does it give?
11:14
